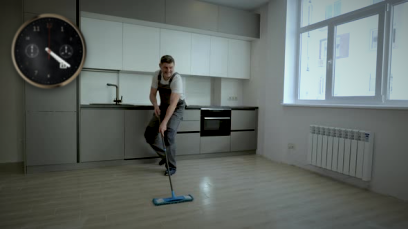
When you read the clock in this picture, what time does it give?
4:21
